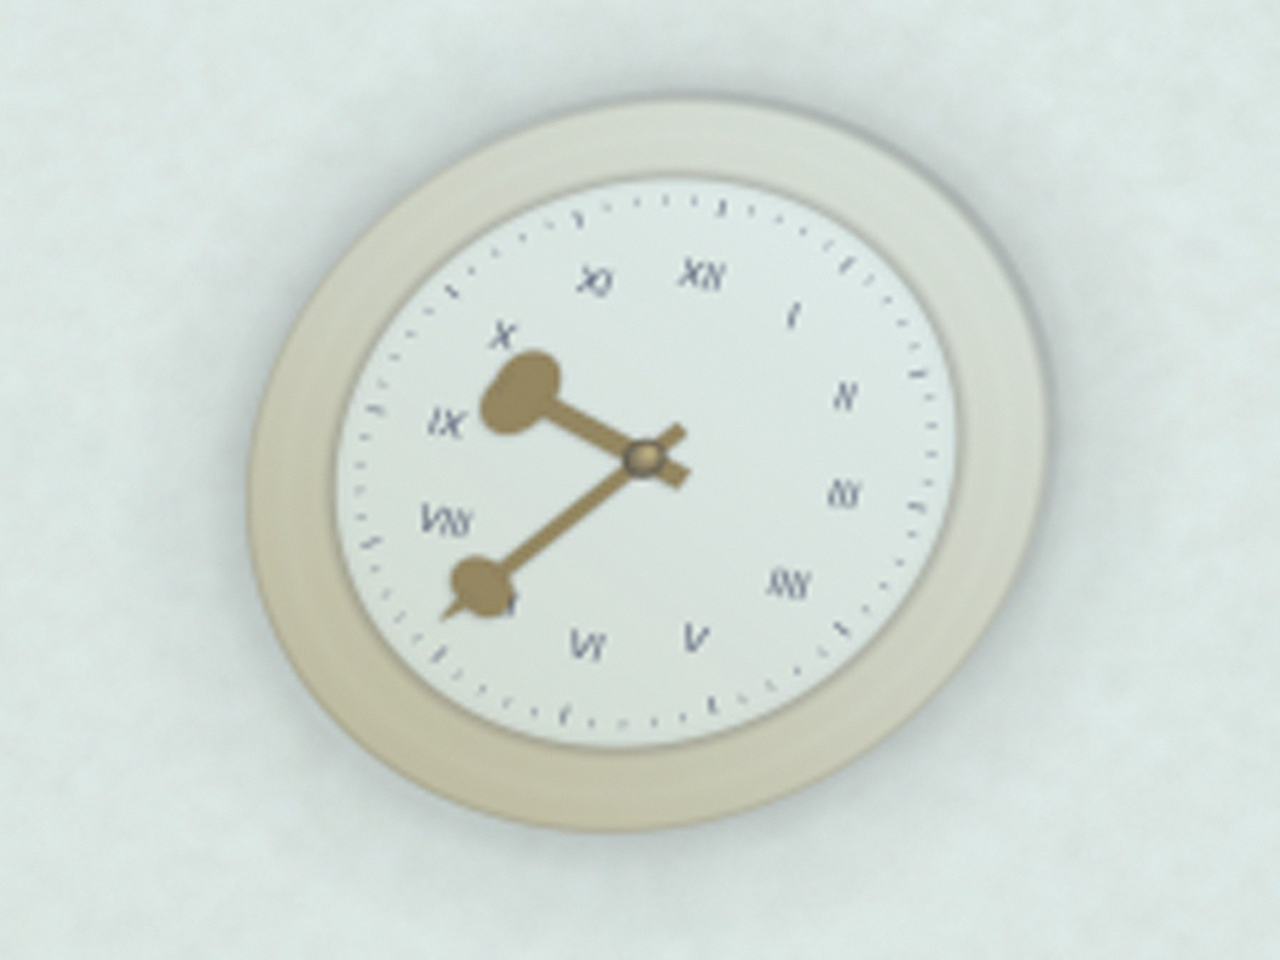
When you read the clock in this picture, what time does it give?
9:36
